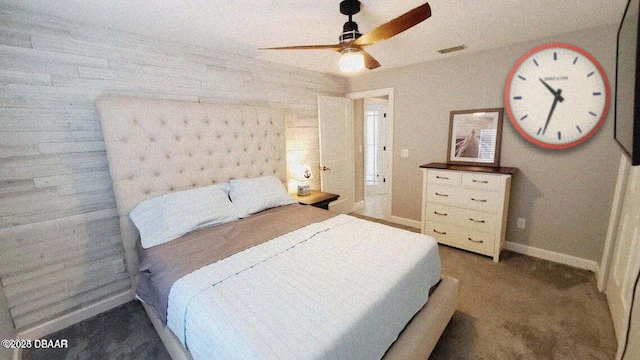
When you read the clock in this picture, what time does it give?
10:34
